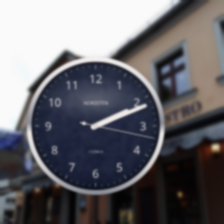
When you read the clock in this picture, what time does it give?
2:11:17
